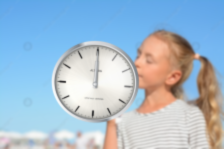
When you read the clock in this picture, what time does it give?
12:00
